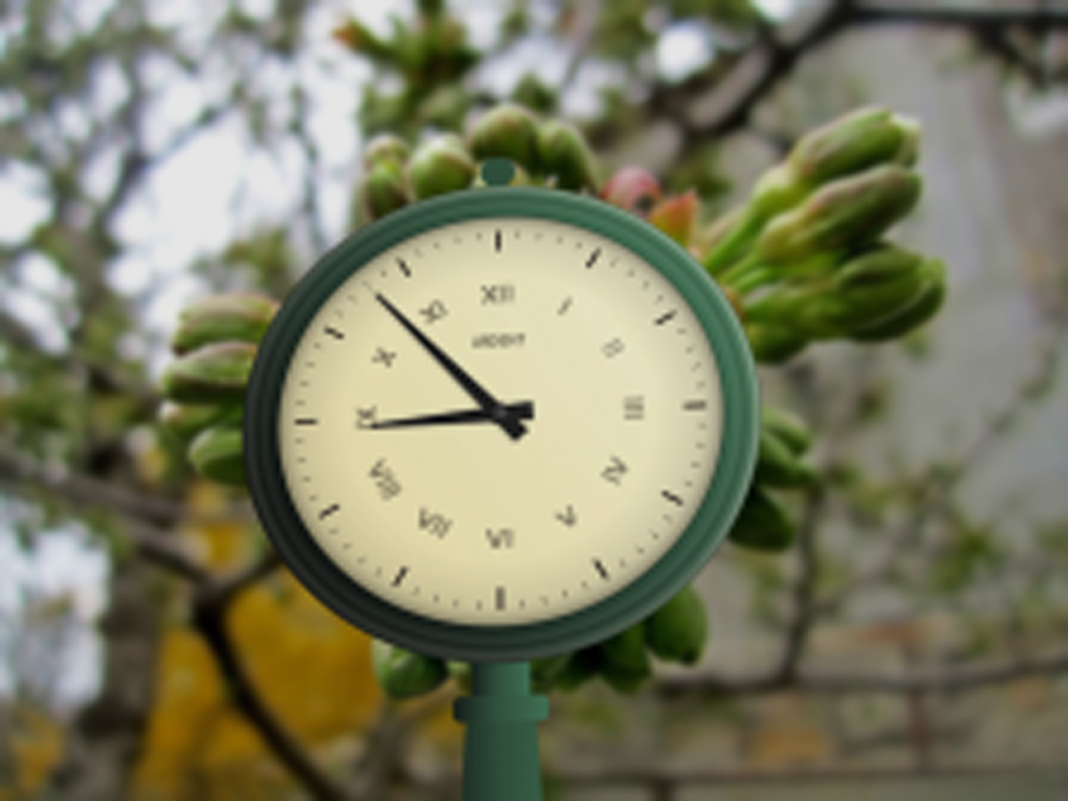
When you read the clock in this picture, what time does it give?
8:53
